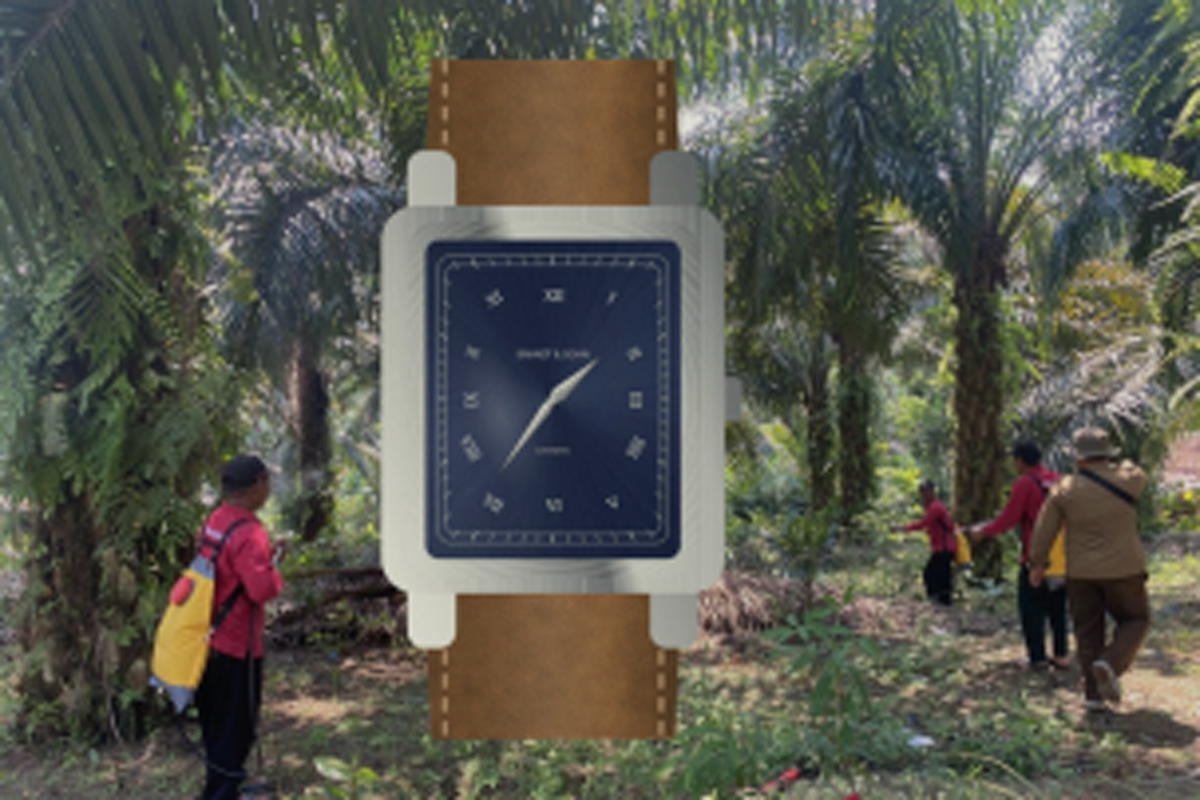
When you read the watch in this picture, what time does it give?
1:36
